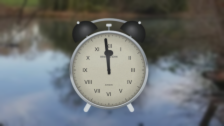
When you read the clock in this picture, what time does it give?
11:59
